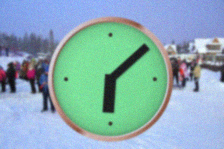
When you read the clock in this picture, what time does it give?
6:08
